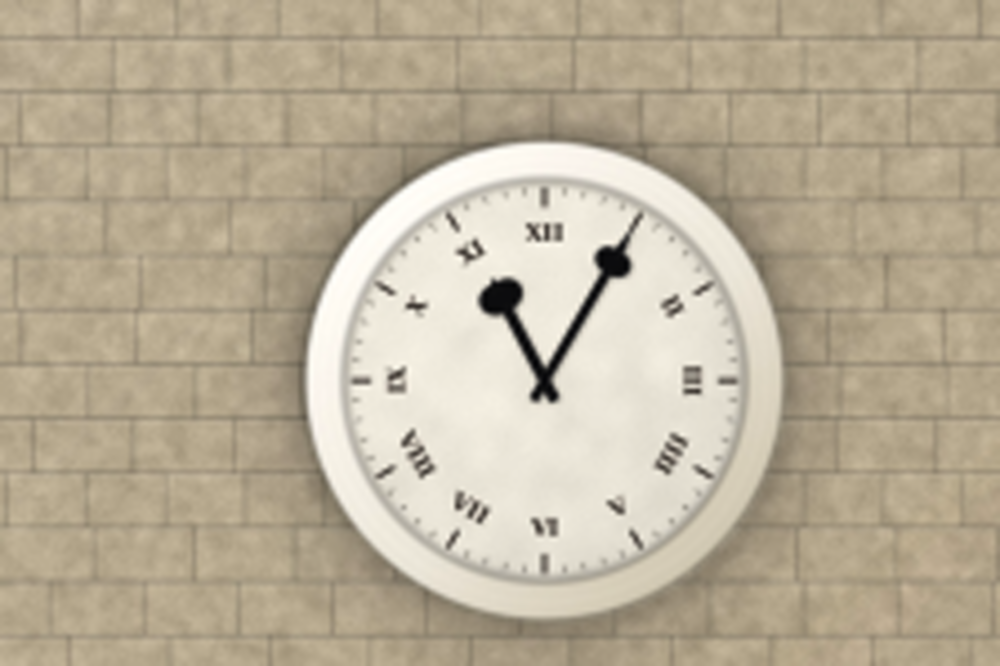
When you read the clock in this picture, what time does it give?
11:05
